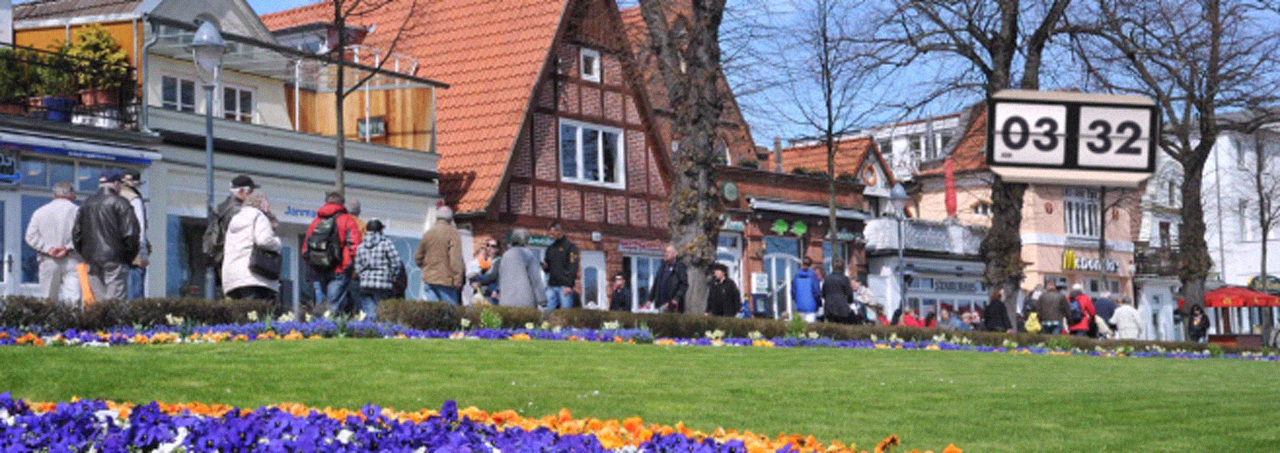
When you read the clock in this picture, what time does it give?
3:32
